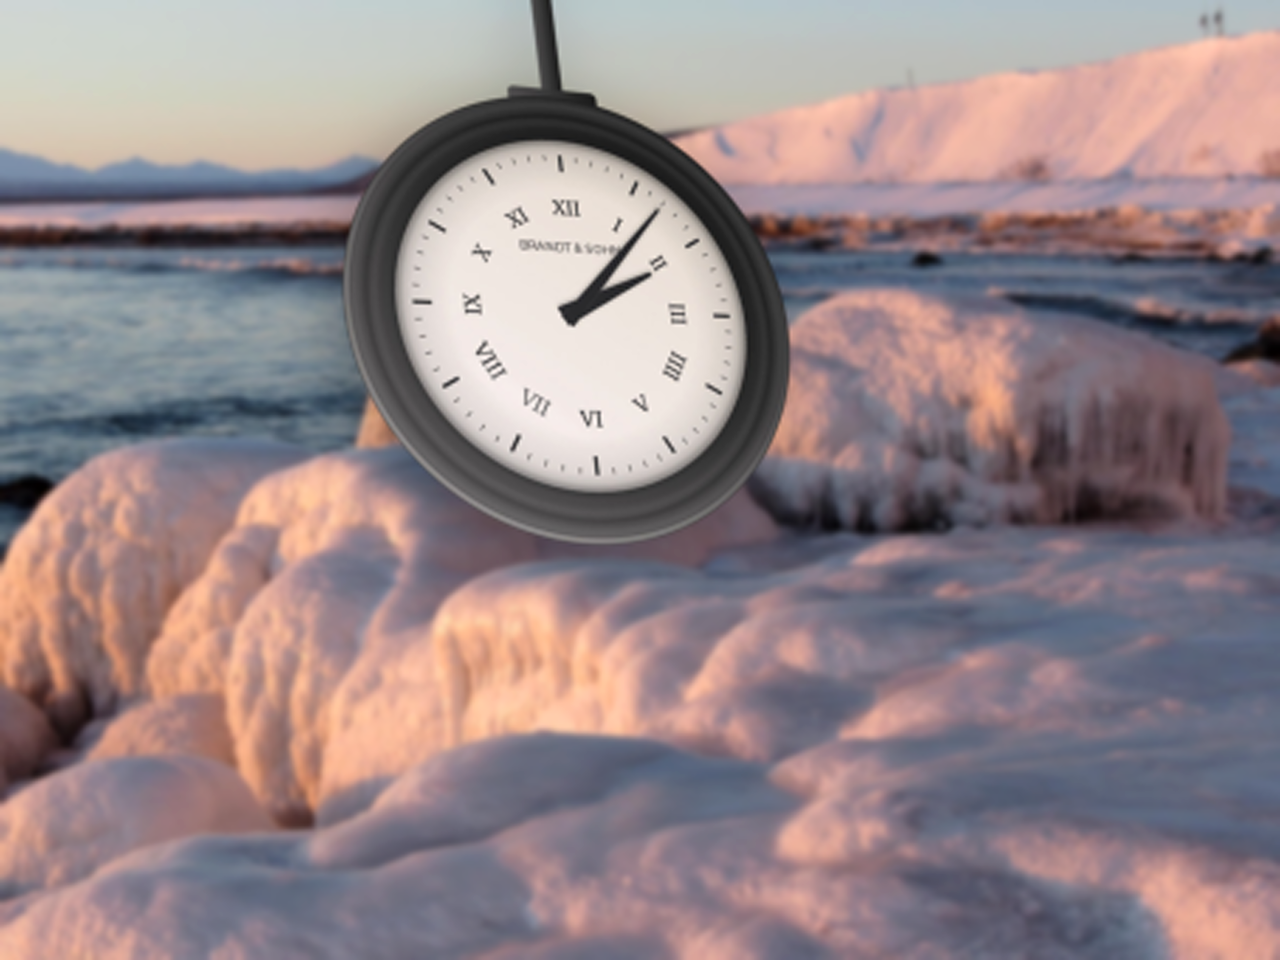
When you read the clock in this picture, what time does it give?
2:07
